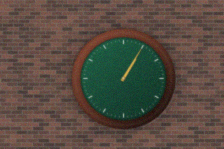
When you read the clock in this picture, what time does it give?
1:05
